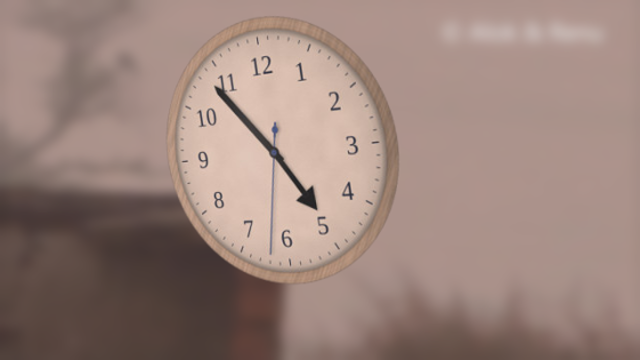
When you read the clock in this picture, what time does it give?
4:53:32
